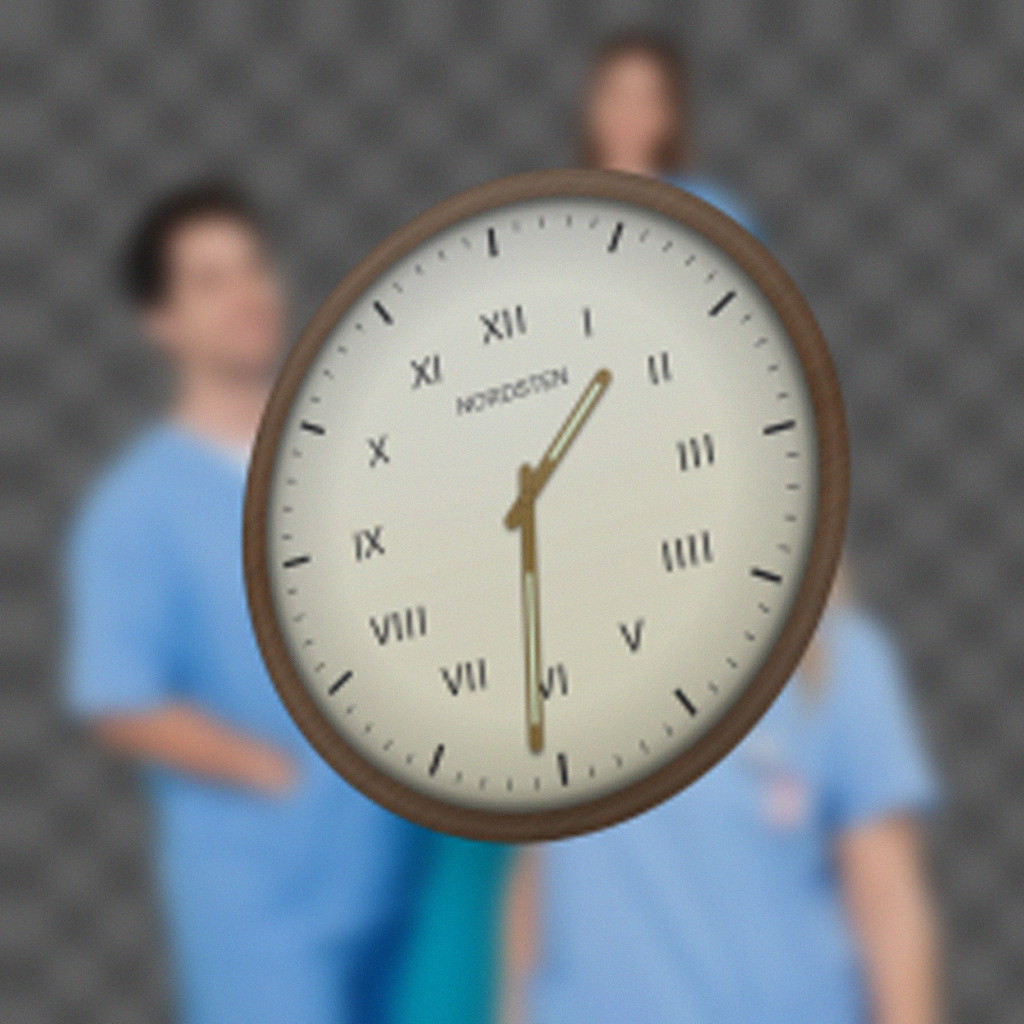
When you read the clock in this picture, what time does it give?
1:31
